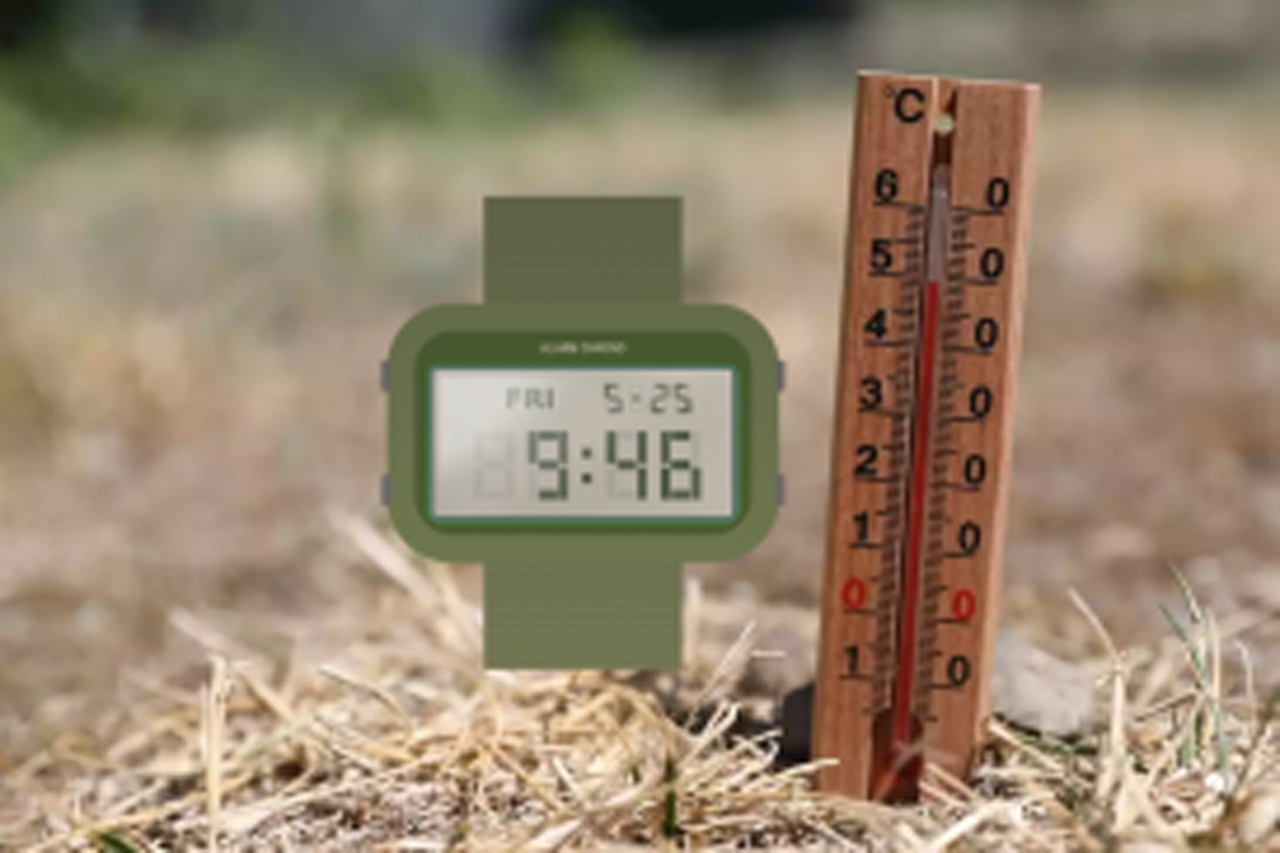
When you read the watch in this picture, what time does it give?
9:46
